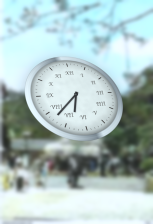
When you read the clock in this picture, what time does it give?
6:38
